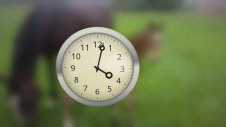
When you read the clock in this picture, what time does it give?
4:02
